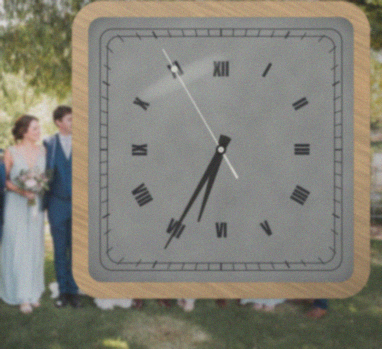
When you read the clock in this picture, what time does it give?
6:34:55
